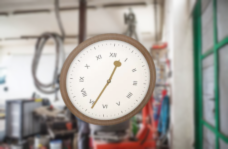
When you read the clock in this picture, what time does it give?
12:34
